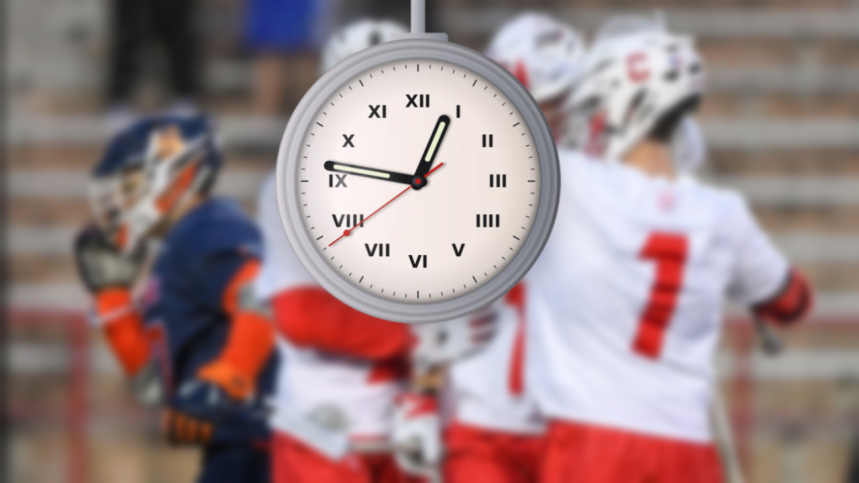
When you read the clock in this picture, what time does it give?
12:46:39
